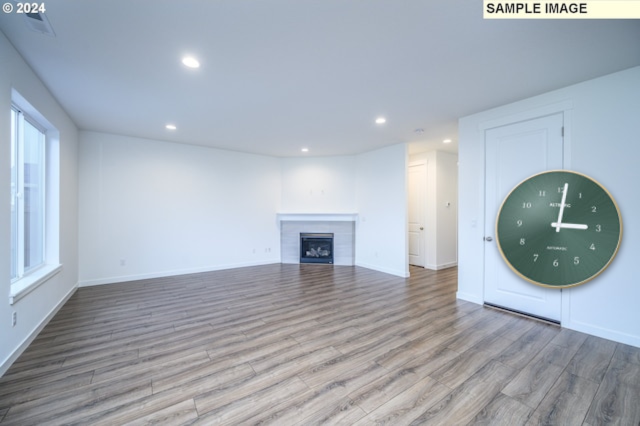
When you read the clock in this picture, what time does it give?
3:01
